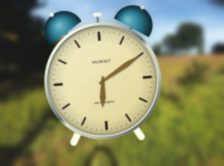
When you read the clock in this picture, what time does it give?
6:10
